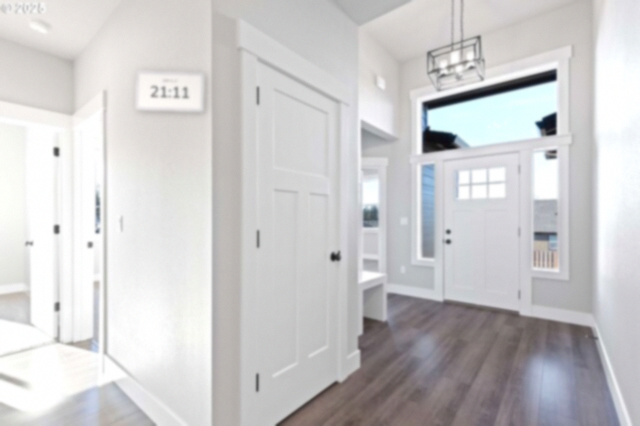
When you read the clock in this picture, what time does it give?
21:11
